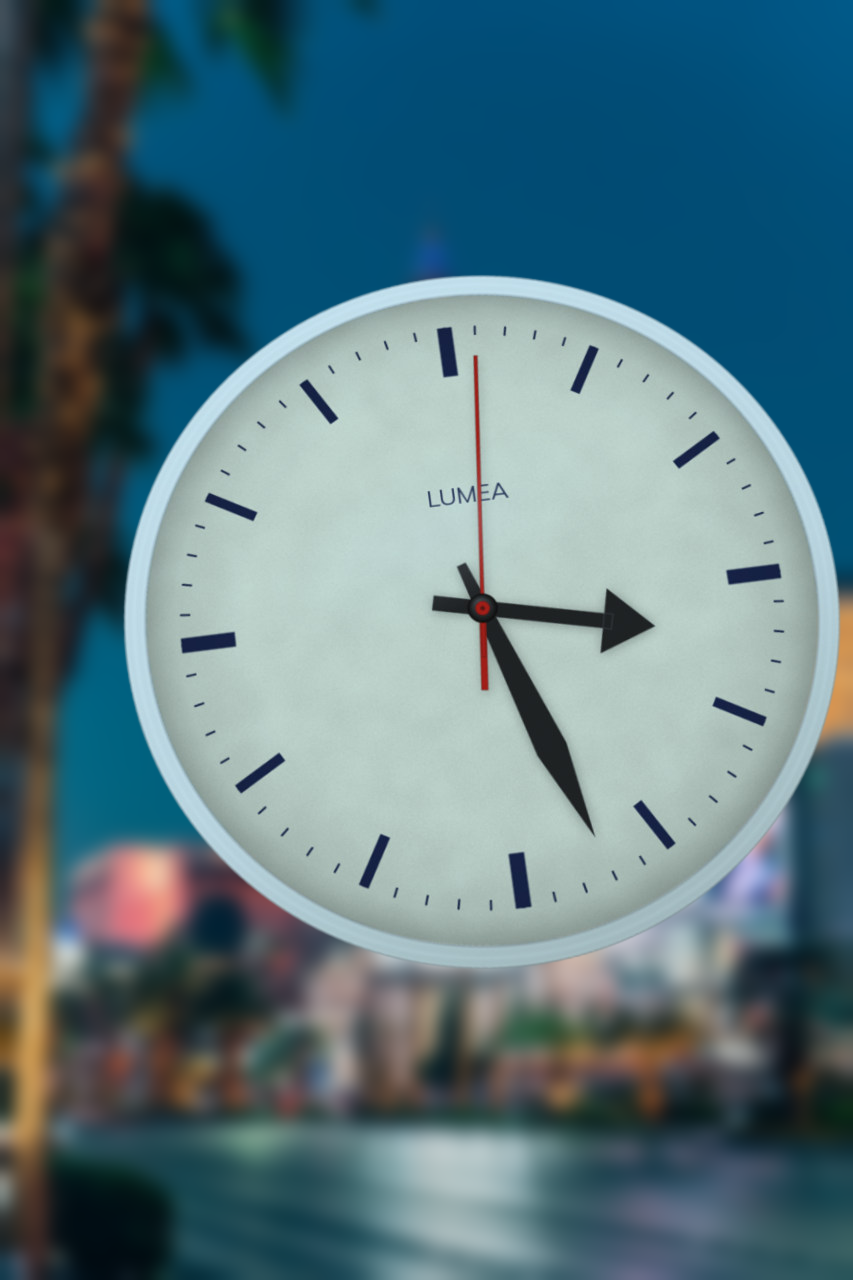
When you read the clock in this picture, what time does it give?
3:27:01
